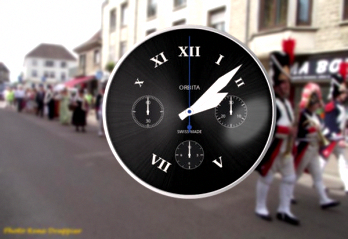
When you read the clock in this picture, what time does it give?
2:08
